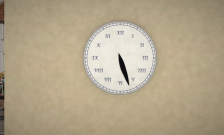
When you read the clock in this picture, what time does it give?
5:27
